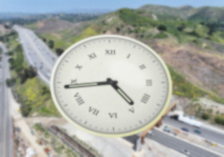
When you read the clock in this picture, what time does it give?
4:44
